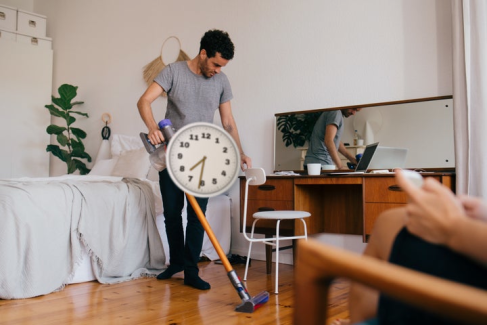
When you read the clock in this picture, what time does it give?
7:31
